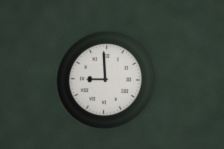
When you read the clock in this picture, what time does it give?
8:59
